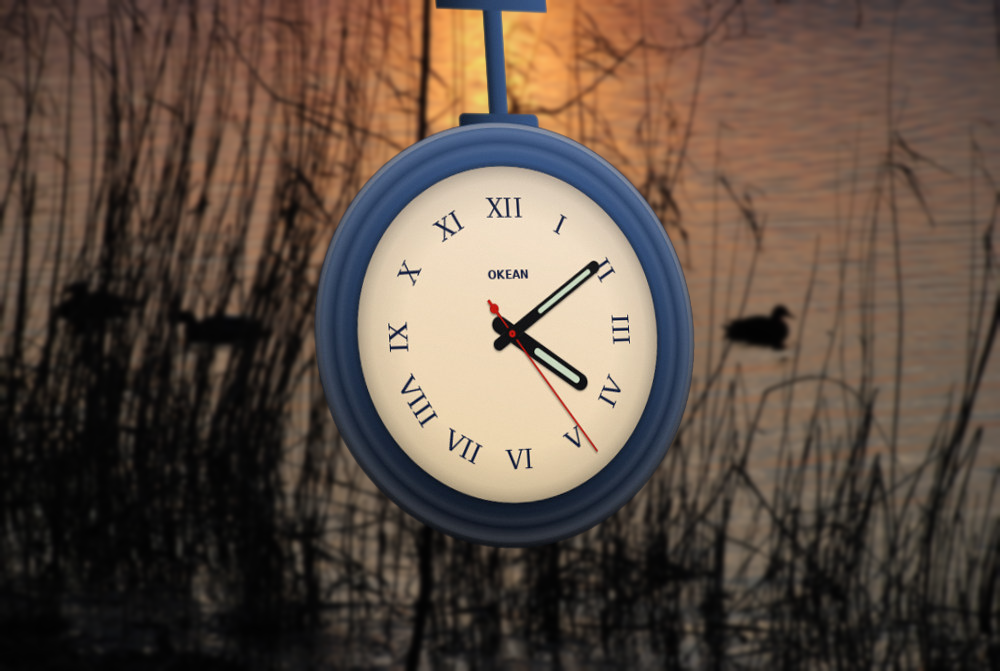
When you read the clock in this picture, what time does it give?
4:09:24
